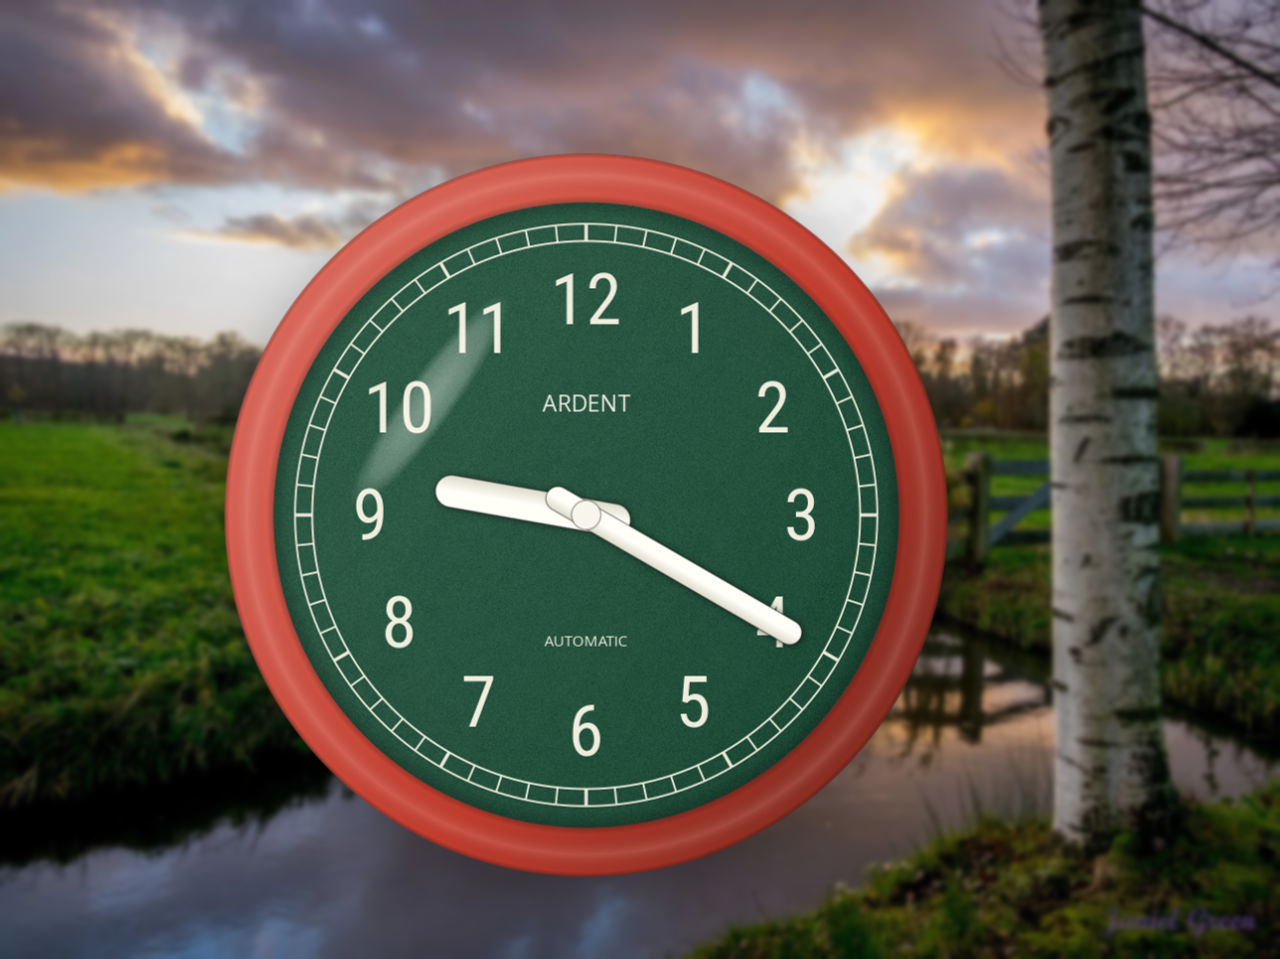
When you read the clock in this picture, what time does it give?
9:20
